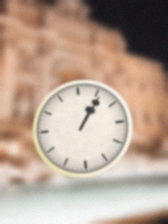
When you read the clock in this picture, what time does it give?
1:06
